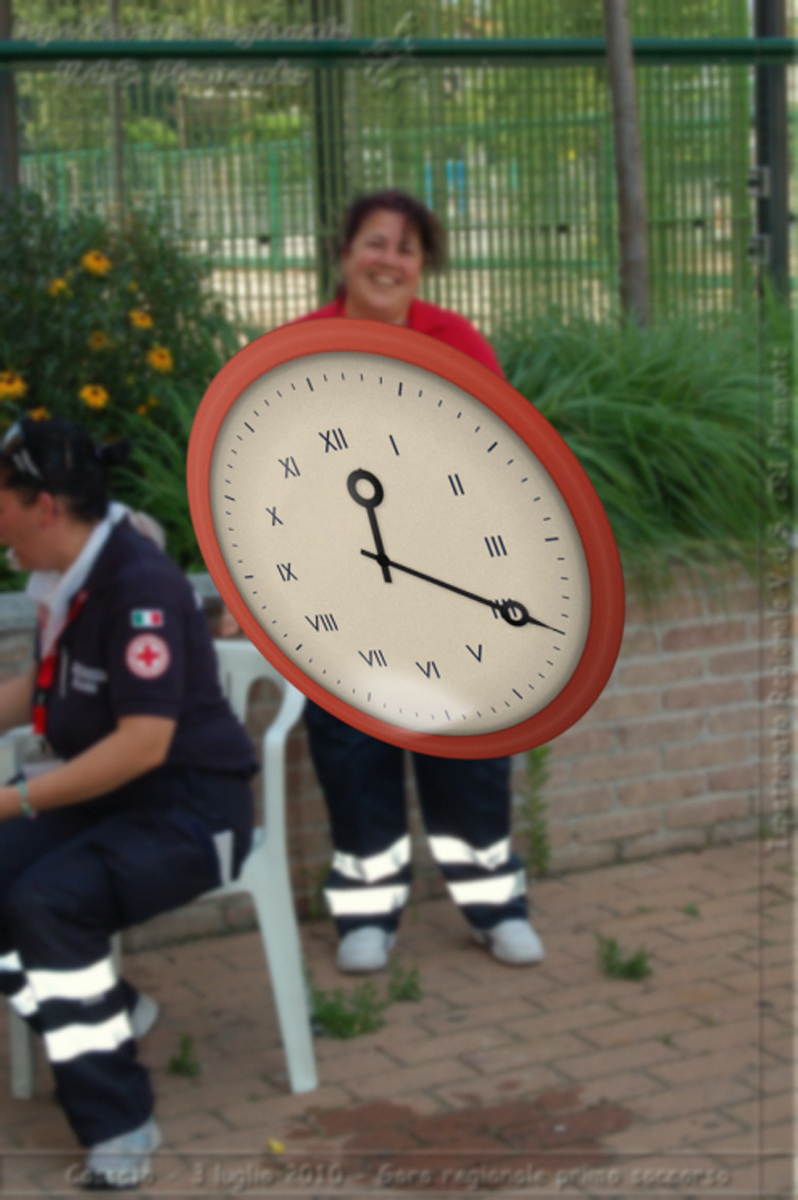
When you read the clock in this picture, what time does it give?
12:20
